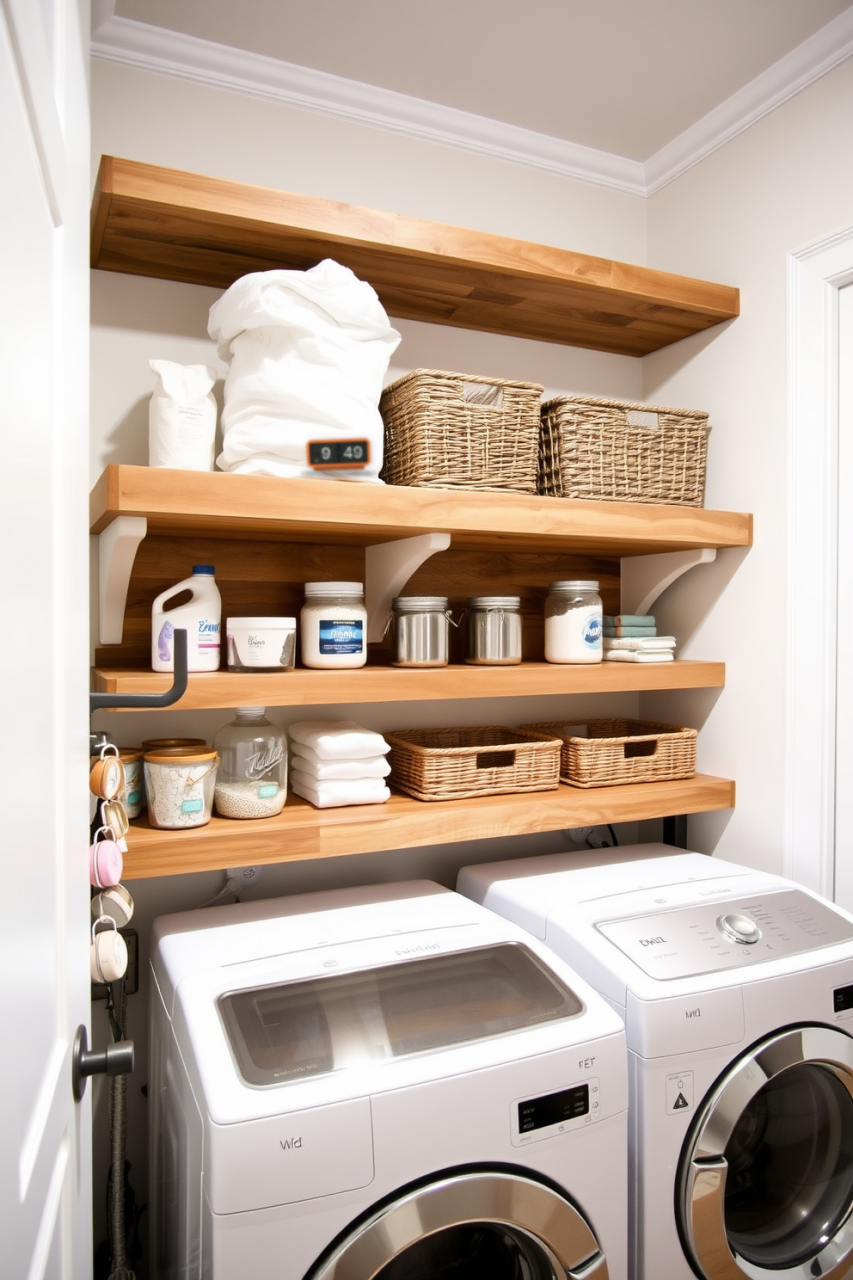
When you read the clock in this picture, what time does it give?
9:49
